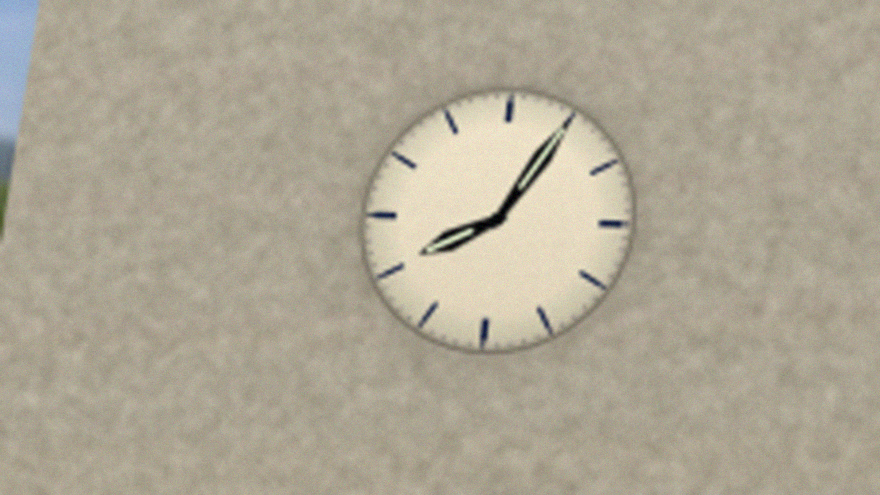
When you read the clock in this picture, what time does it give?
8:05
